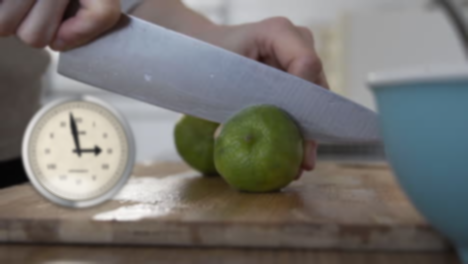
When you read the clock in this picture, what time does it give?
2:58
